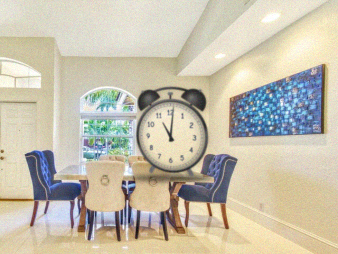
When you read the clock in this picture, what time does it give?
11:01
